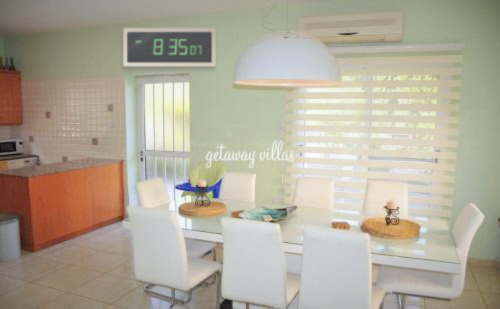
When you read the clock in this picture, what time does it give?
8:35
